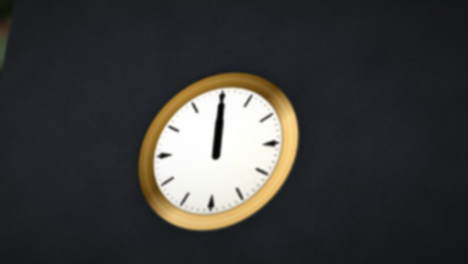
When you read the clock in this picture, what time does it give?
12:00
